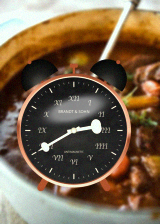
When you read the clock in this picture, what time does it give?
2:40
